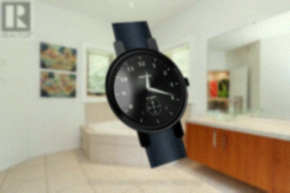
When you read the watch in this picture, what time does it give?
12:19
